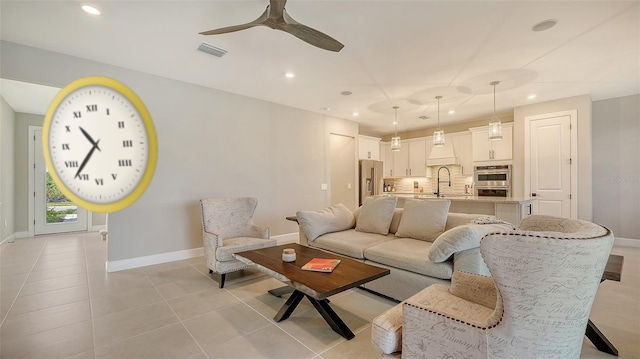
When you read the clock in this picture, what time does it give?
10:37
